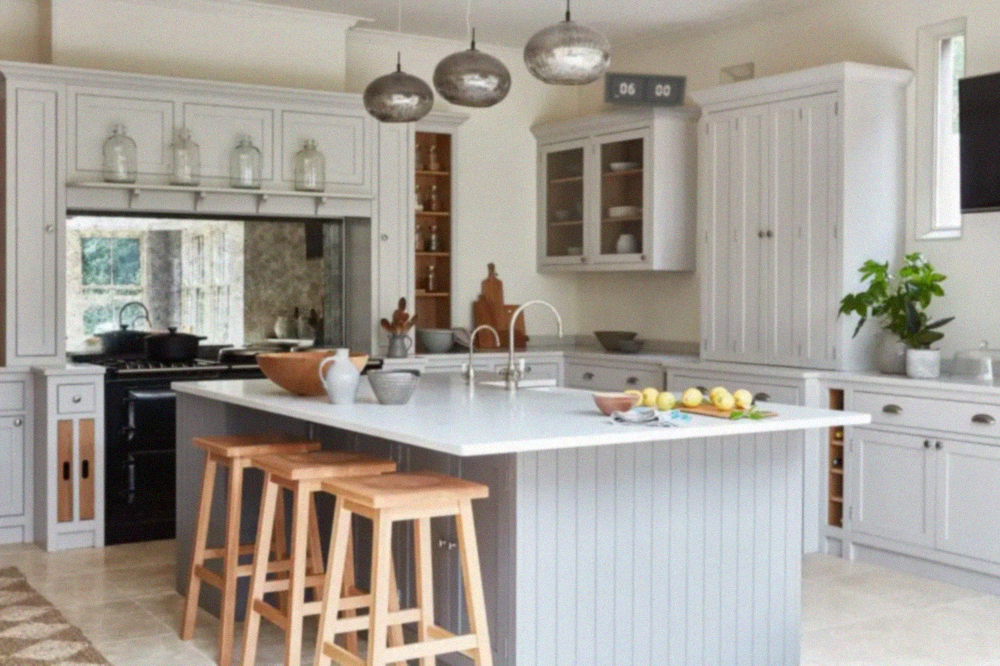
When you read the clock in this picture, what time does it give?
6:00
